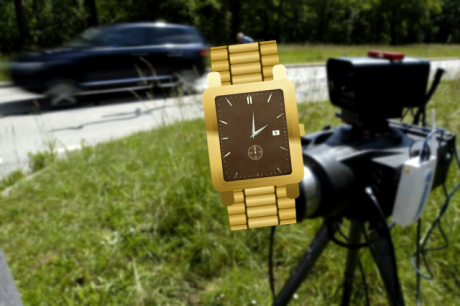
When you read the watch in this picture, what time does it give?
2:01
